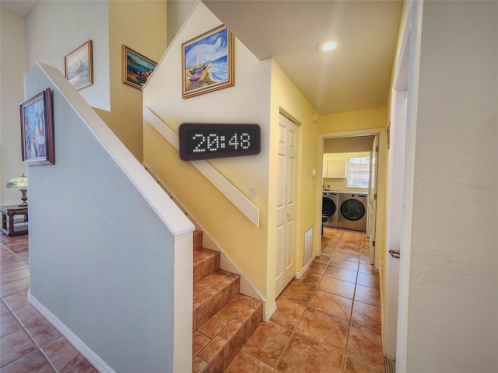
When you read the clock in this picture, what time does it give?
20:48
